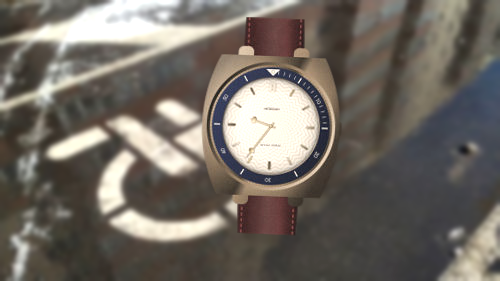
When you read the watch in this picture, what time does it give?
9:36
